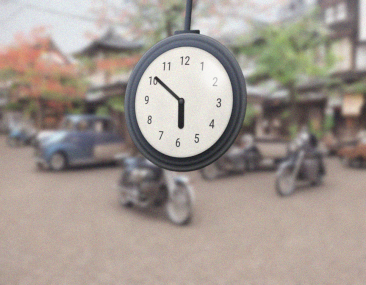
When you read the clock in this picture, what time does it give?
5:51
